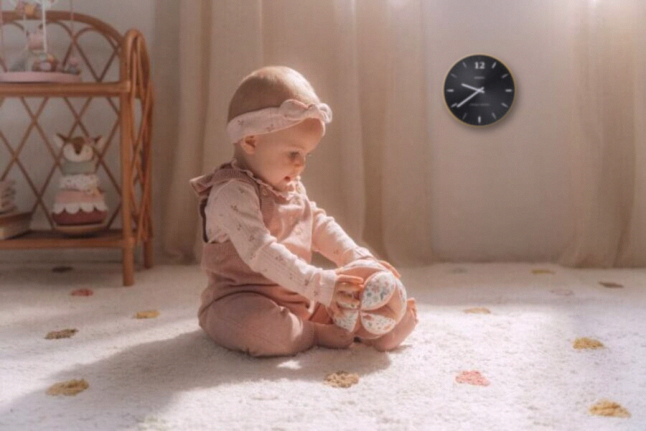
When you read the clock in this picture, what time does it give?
9:39
